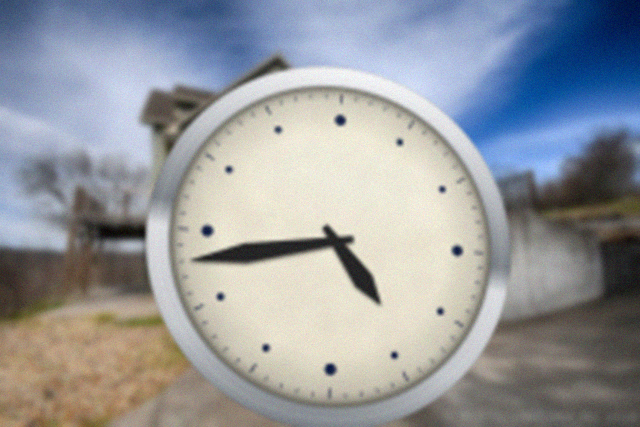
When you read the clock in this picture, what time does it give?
4:43
